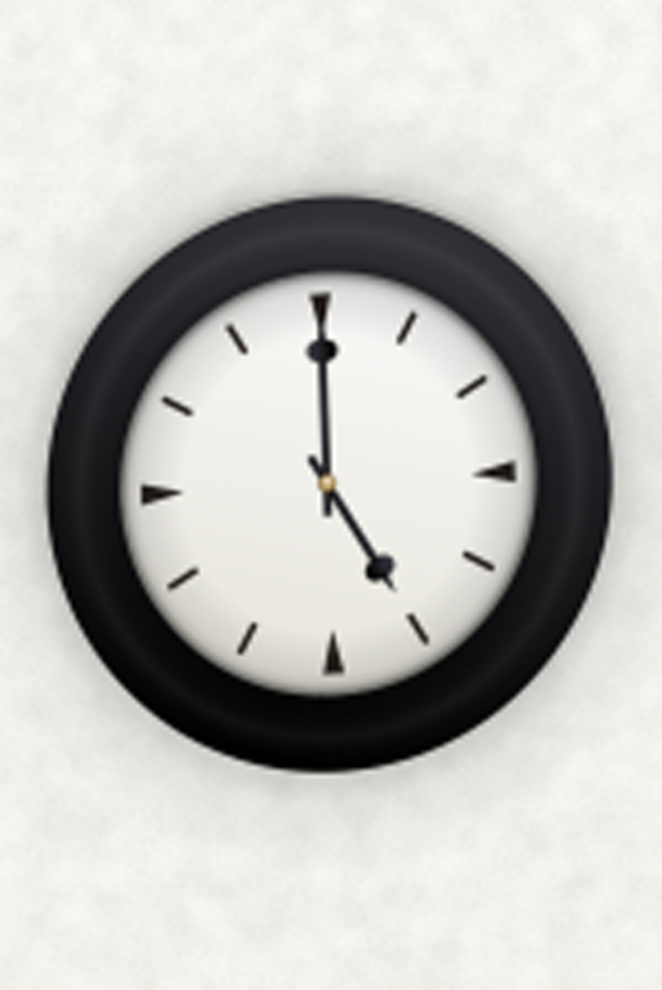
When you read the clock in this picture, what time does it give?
5:00
